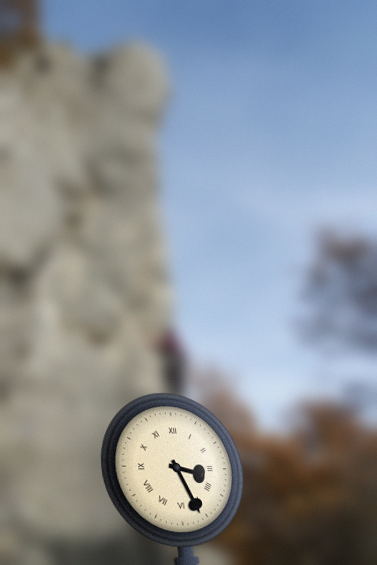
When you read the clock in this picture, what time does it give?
3:26
